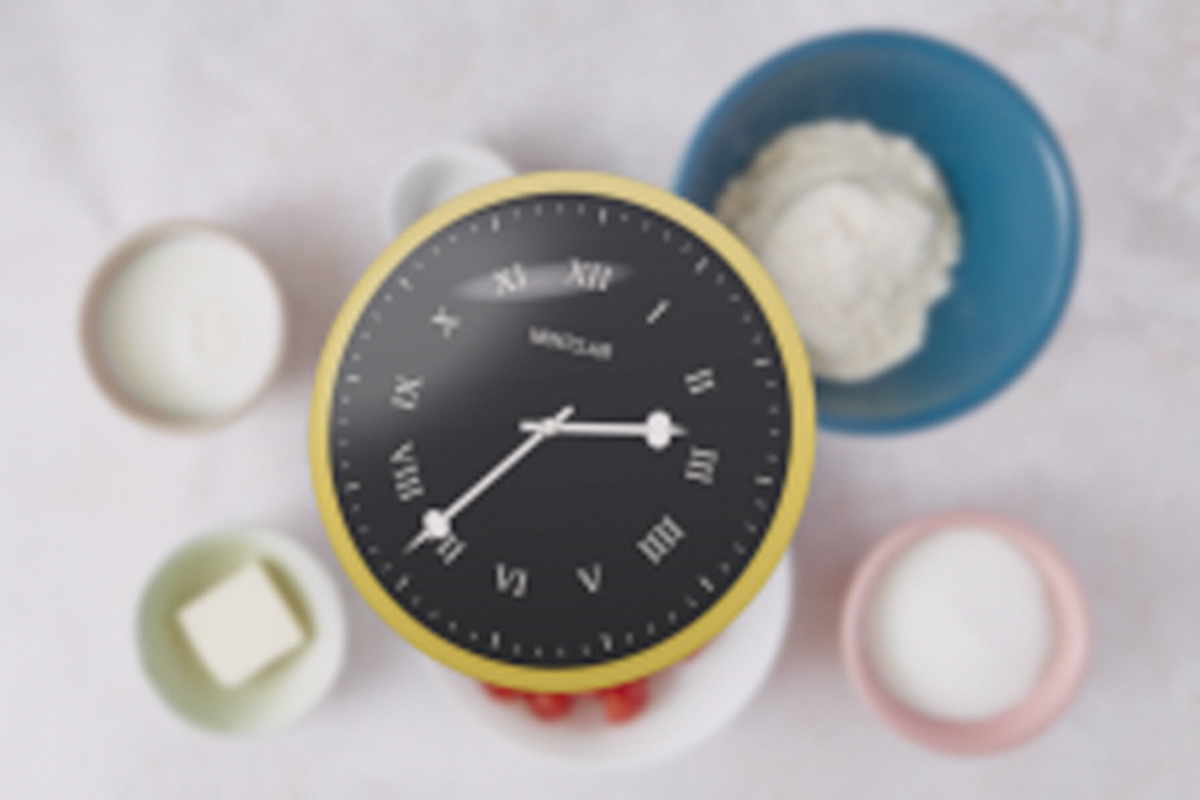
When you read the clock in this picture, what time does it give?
2:36
